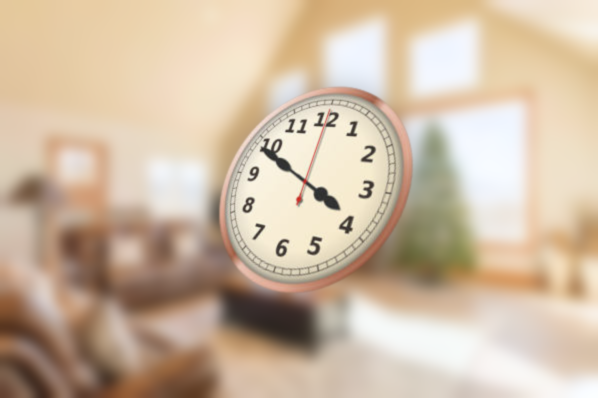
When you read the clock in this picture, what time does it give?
3:49:00
